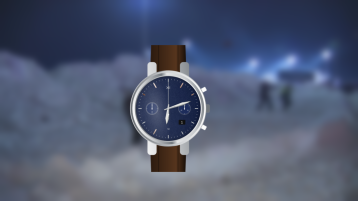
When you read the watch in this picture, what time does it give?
6:12
